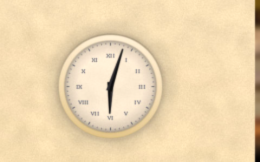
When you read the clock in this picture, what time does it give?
6:03
